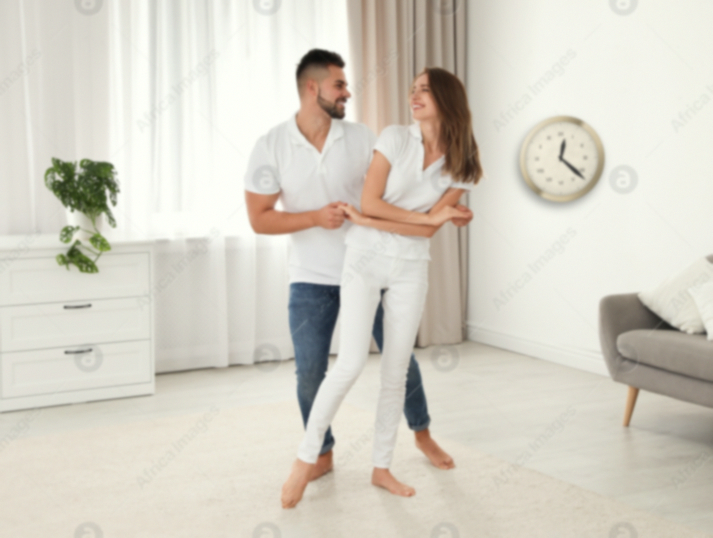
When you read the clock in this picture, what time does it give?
12:22
